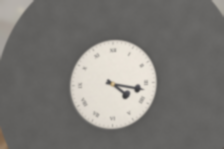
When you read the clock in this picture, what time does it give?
4:17
